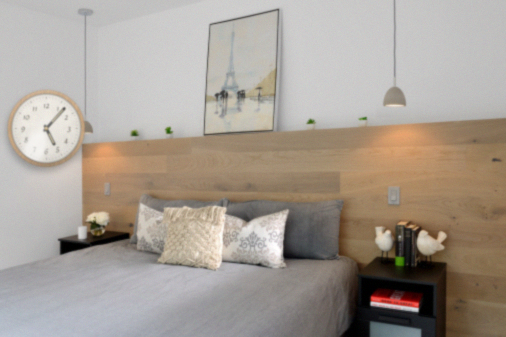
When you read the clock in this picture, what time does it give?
5:07
